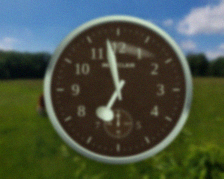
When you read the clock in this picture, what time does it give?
6:58
